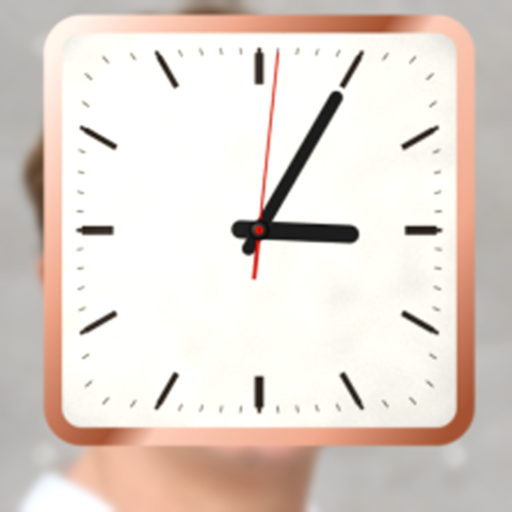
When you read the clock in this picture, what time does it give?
3:05:01
